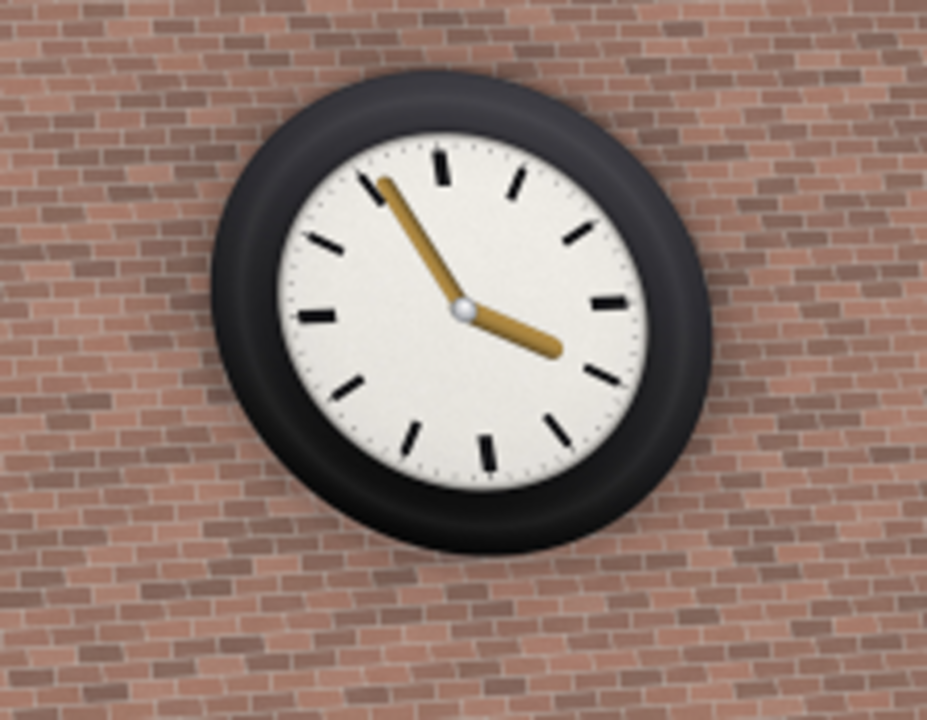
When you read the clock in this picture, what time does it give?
3:56
